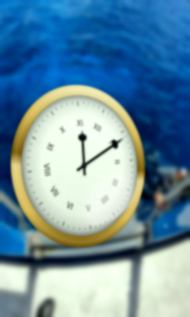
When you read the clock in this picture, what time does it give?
11:06
